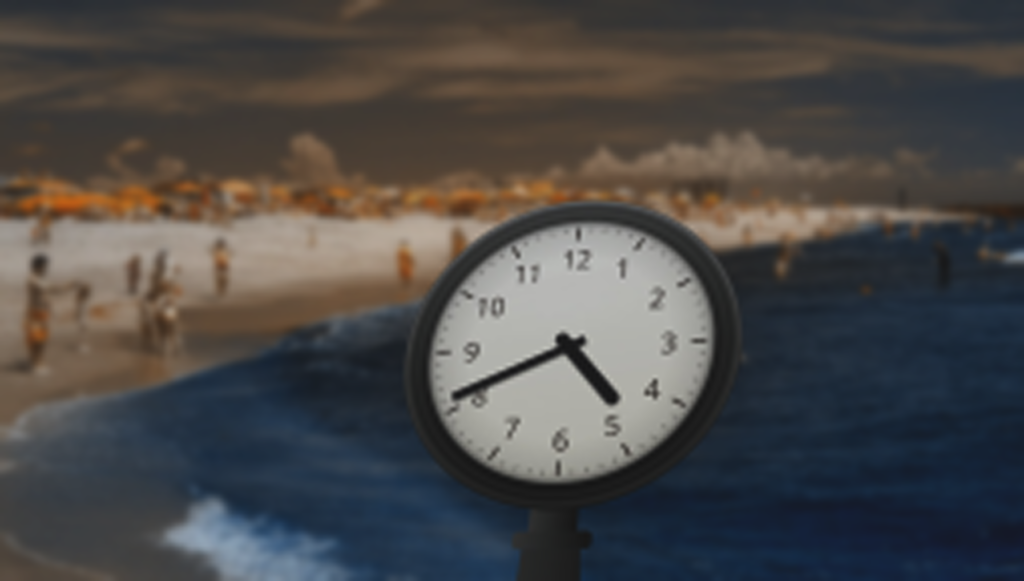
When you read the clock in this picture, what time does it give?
4:41
